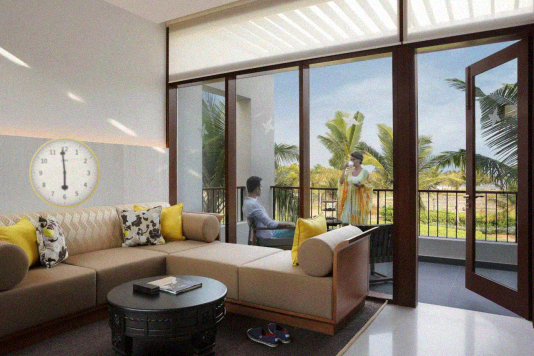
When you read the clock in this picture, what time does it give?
5:59
